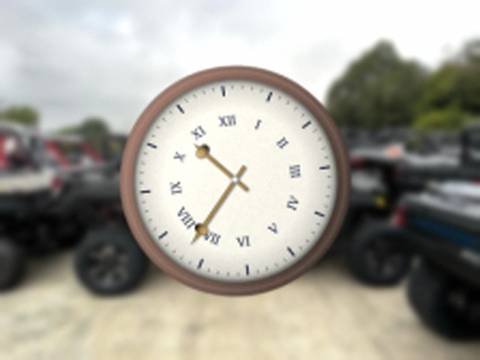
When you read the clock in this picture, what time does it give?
10:37
